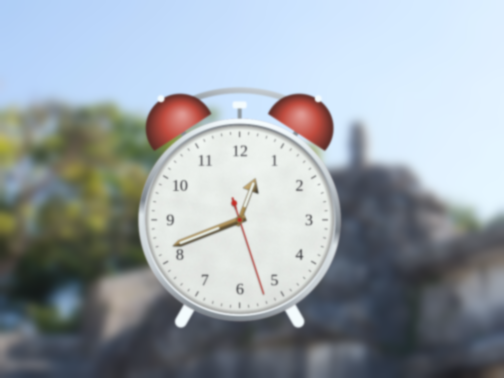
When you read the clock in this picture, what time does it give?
12:41:27
